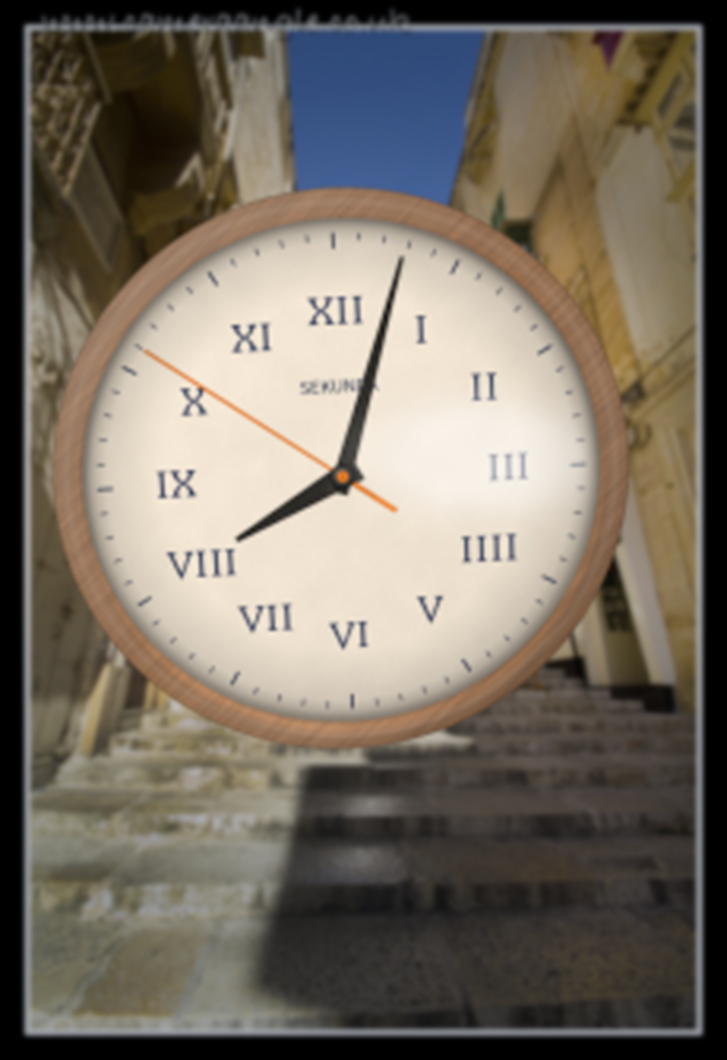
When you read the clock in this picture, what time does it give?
8:02:51
